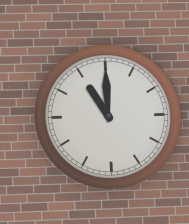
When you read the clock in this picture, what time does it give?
11:00
